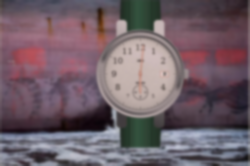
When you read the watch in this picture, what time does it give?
6:01
